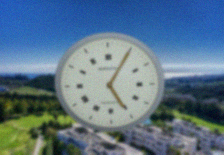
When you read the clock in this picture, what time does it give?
5:05
